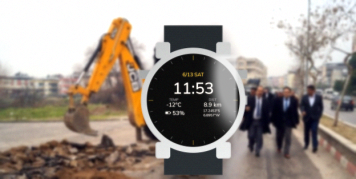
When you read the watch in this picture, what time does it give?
11:53
